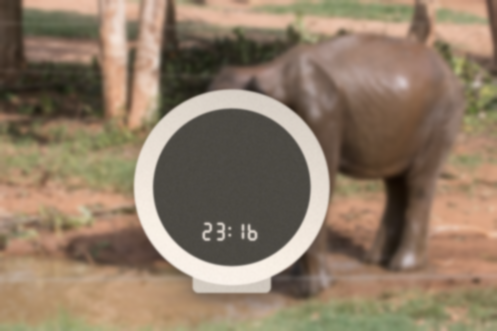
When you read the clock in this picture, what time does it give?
23:16
